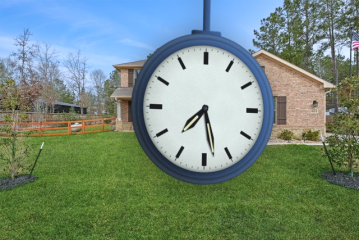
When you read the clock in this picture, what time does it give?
7:28
